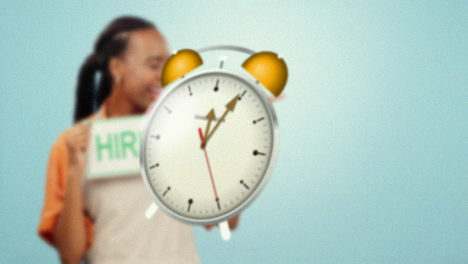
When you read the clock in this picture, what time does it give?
12:04:25
